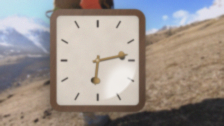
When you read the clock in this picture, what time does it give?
6:13
